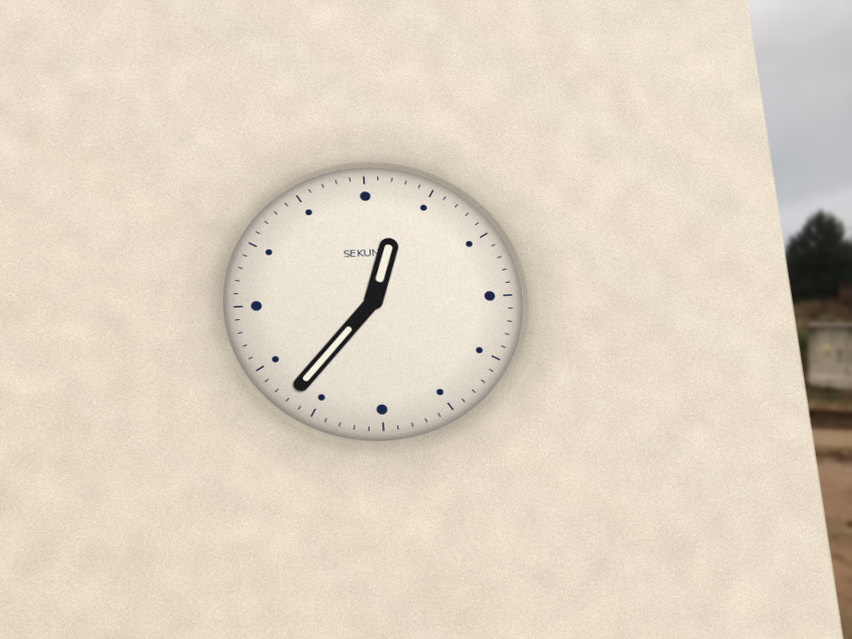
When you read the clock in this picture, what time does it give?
12:37
